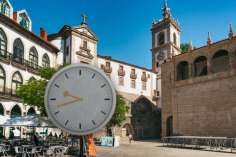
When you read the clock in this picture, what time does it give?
9:42
